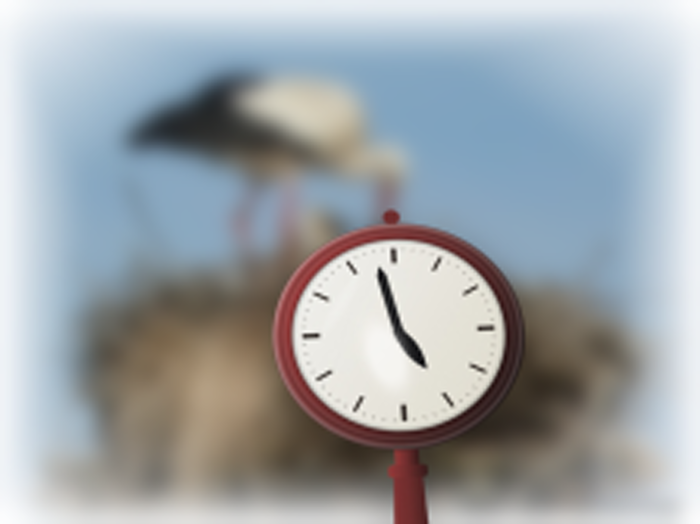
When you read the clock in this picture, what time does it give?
4:58
